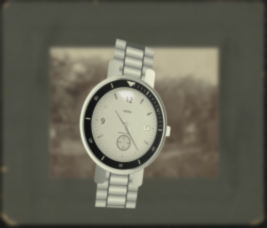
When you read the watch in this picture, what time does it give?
10:24
